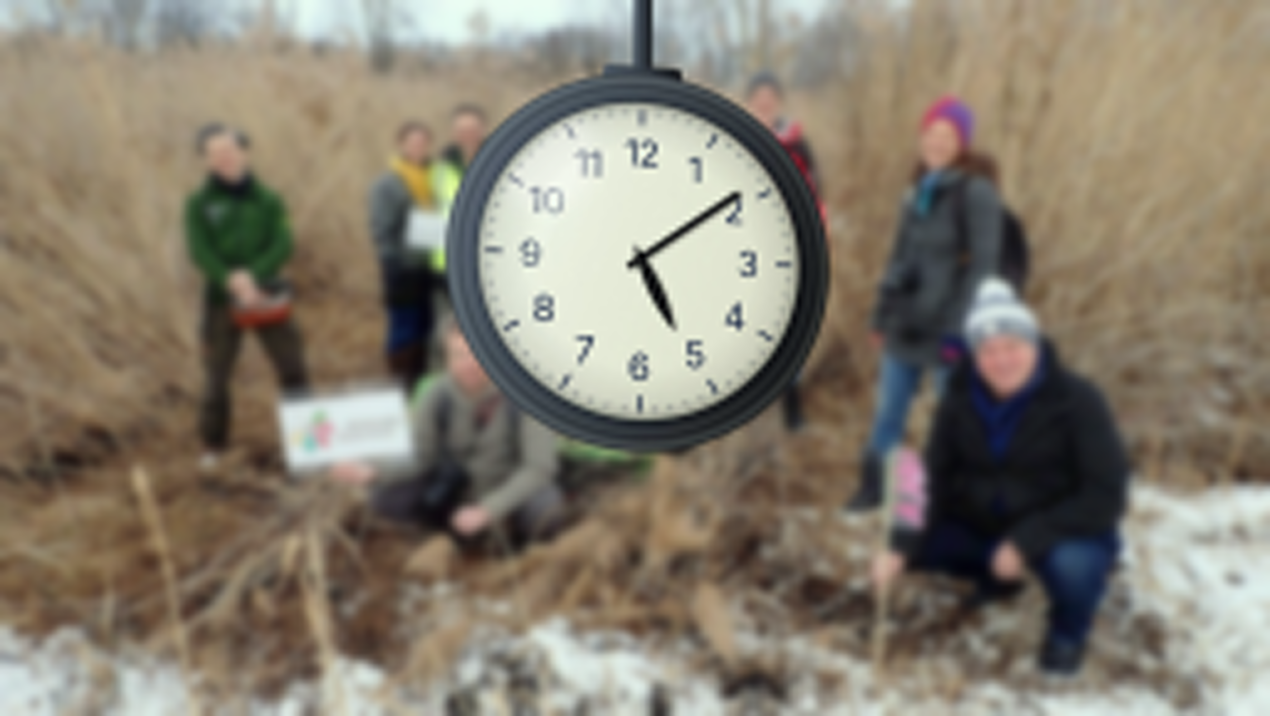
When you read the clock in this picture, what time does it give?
5:09
